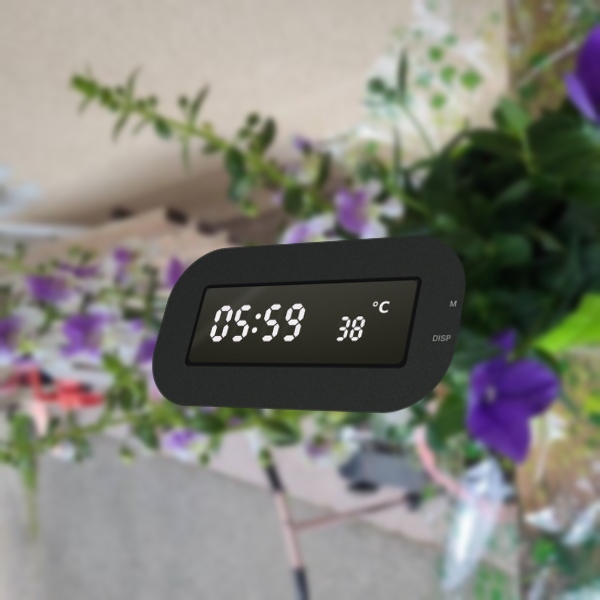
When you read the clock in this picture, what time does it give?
5:59
